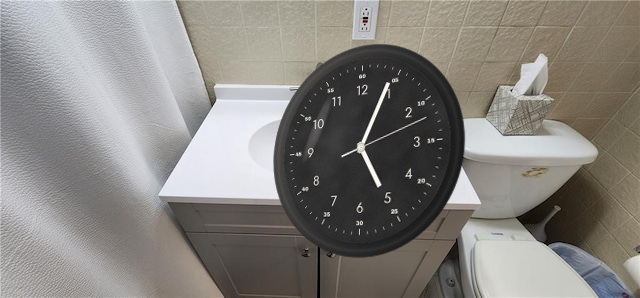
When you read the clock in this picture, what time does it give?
5:04:12
